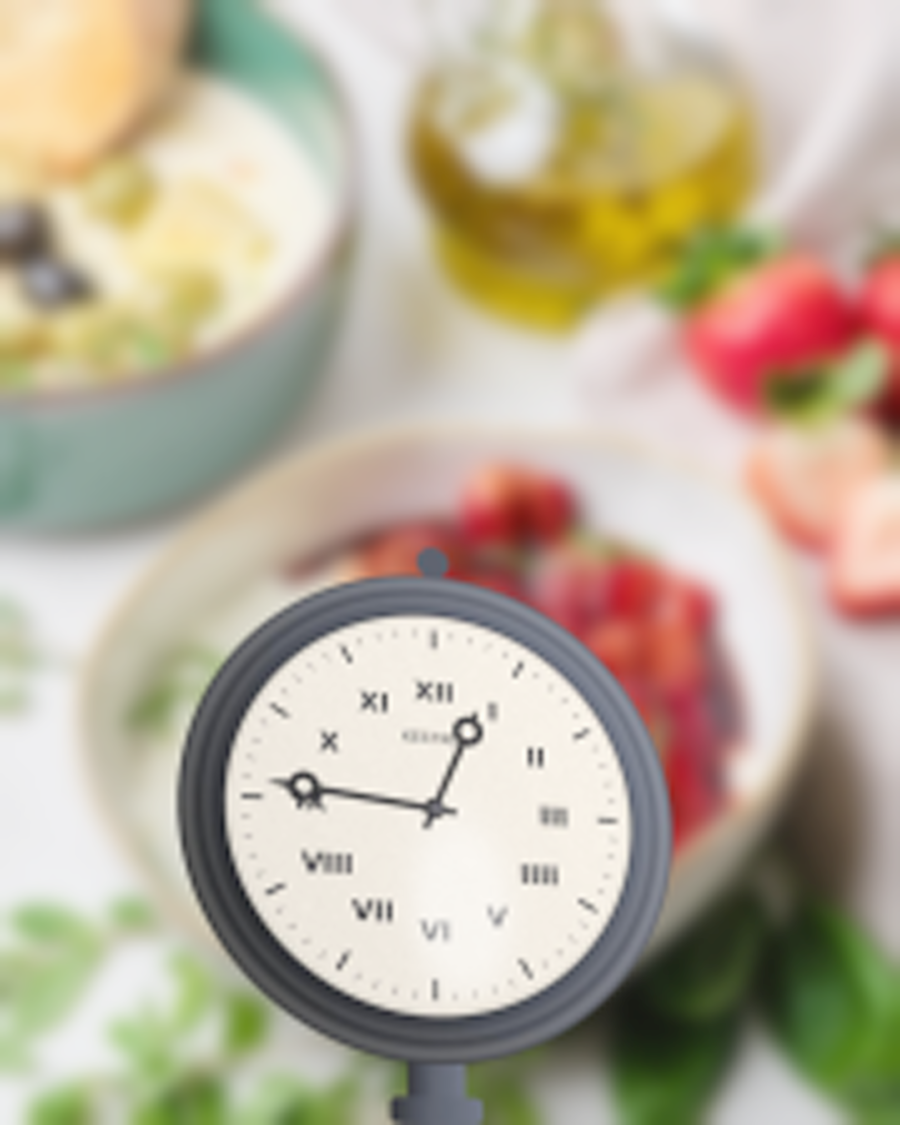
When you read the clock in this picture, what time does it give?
12:46
